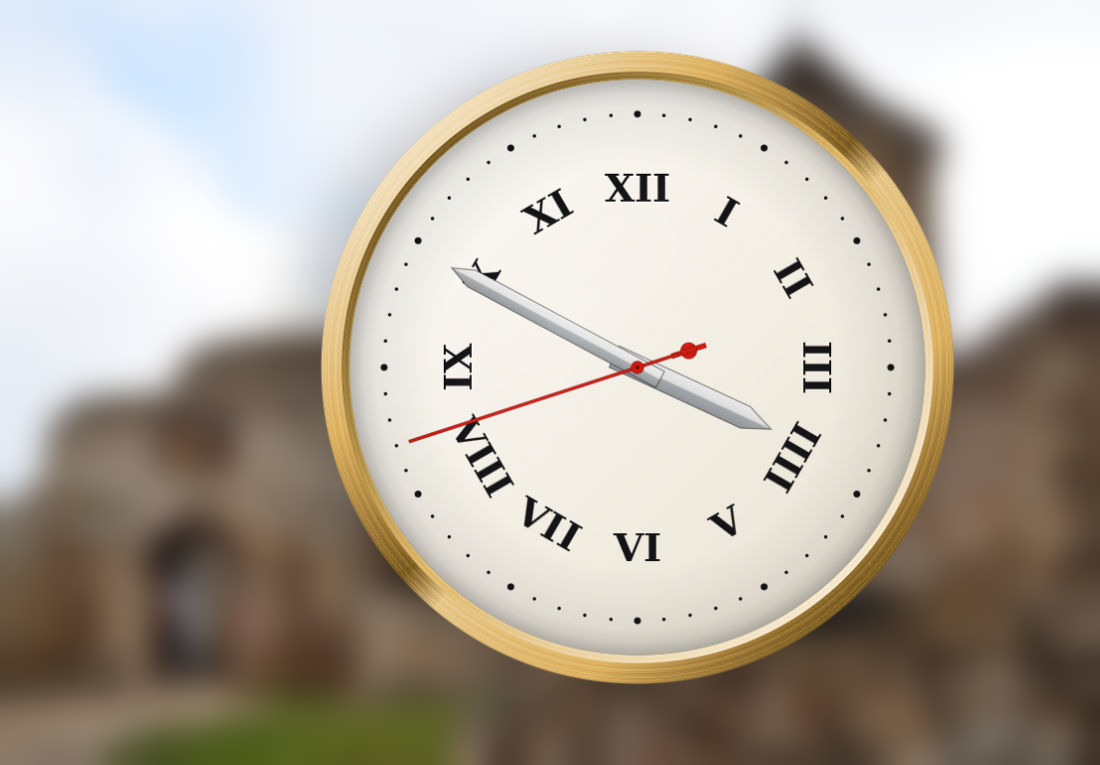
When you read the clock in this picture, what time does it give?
3:49:42
